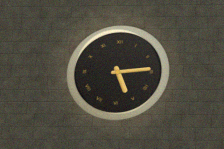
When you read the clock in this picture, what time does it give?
5:14
